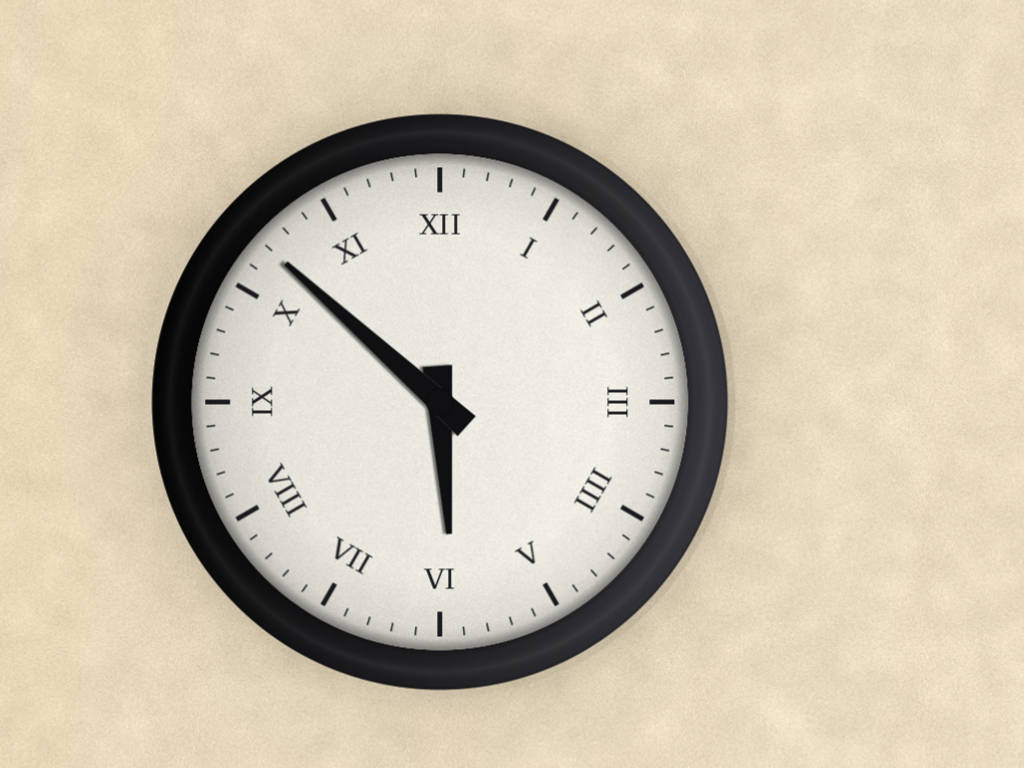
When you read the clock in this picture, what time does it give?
5:52
